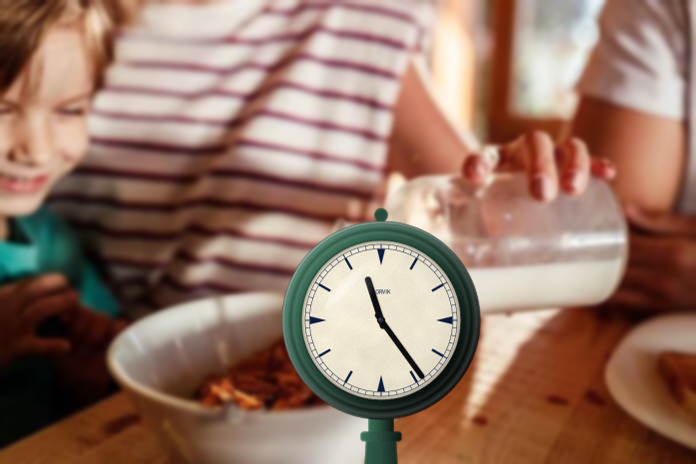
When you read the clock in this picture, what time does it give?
11:24
